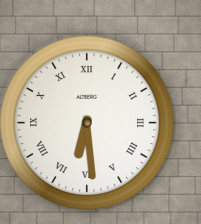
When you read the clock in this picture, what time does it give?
6:29
